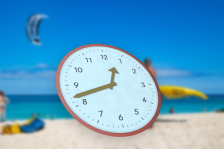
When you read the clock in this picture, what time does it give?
12:42
